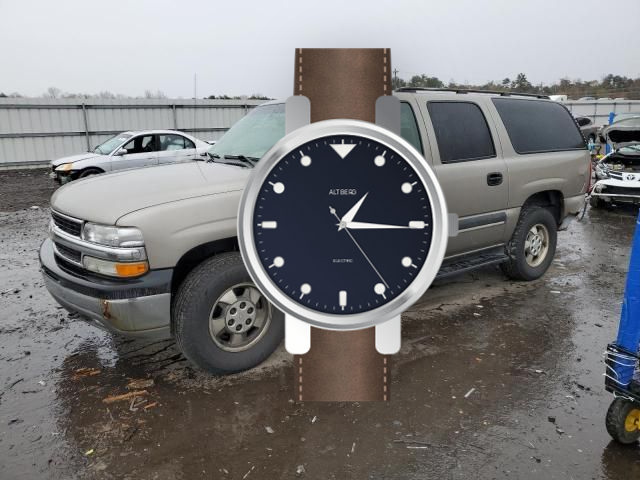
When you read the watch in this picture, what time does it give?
1:15:24
